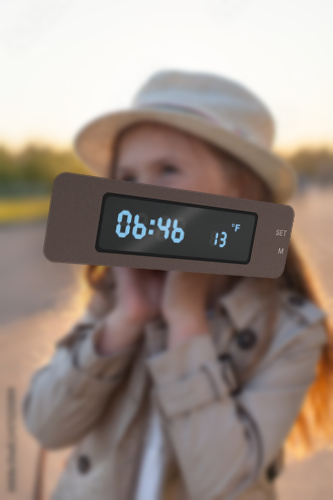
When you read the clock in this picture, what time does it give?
6:46
